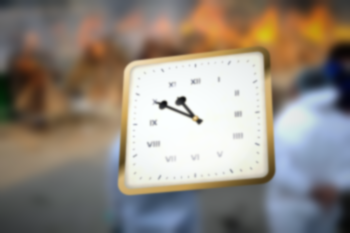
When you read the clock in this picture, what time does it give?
10:50
